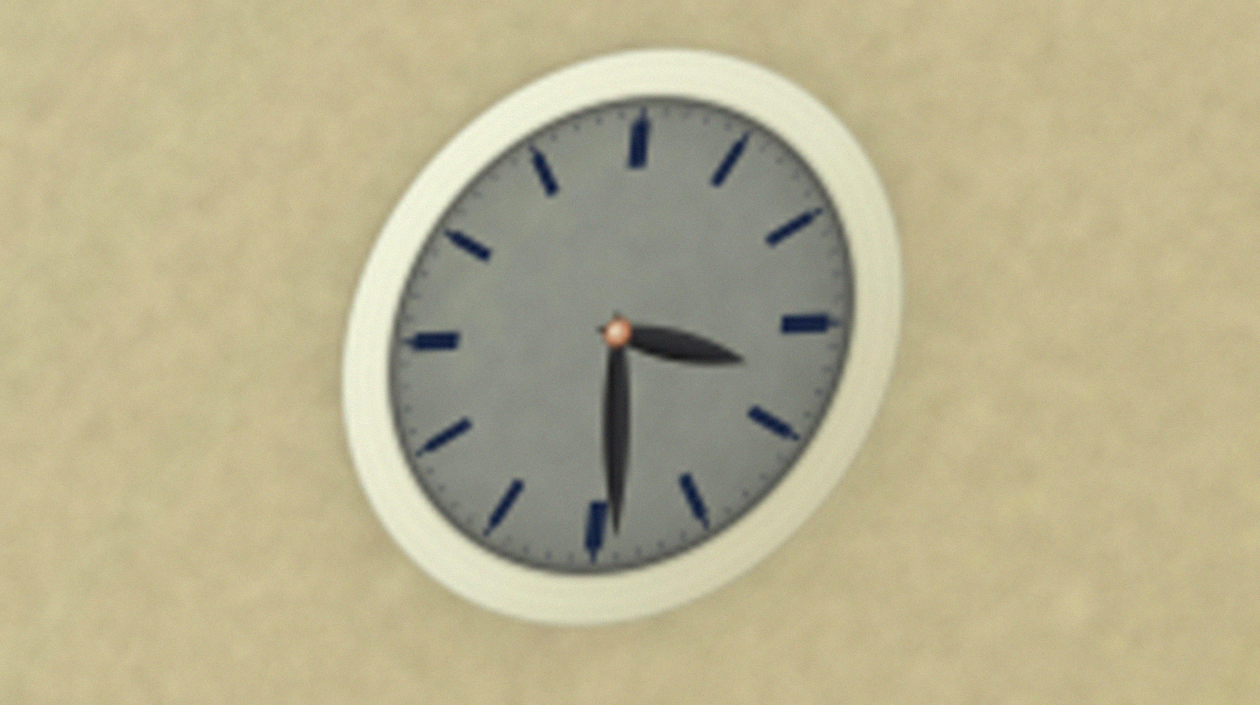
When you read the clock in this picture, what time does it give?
3:29
